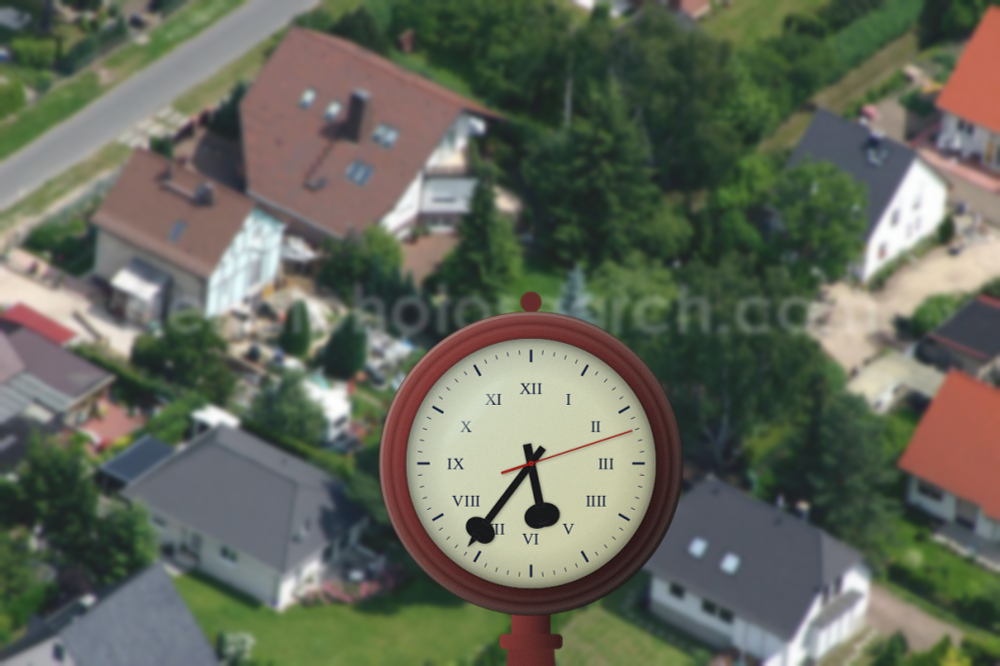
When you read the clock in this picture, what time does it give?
5:36:12
